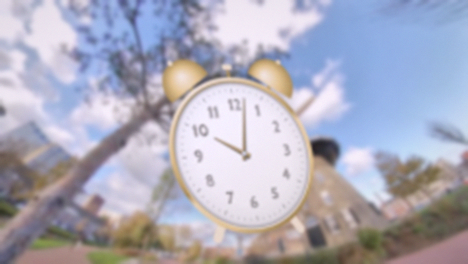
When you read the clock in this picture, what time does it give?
10:02
